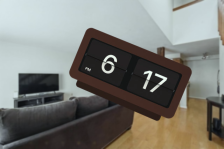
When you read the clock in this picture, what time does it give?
6:17
